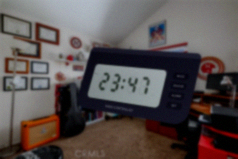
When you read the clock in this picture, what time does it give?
23:47
